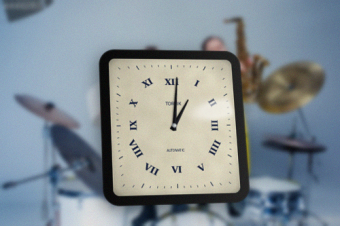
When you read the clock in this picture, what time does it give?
1:01
